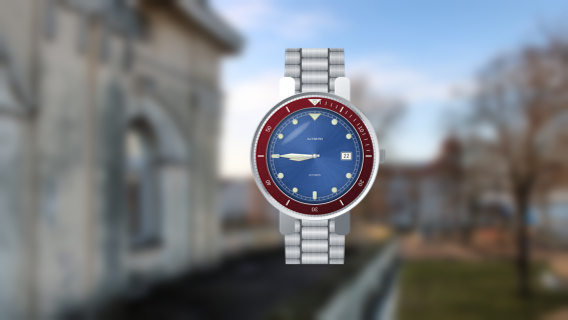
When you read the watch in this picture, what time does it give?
8:45
